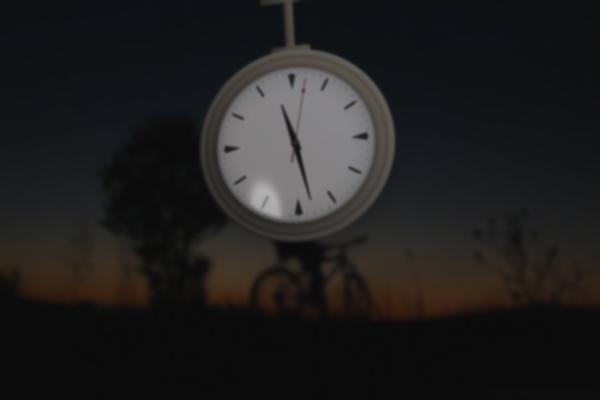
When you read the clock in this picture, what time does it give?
11:28:02
